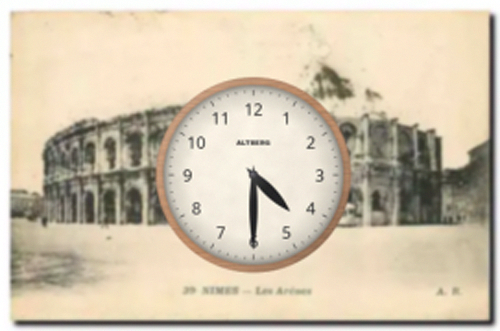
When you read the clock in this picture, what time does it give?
4:30
